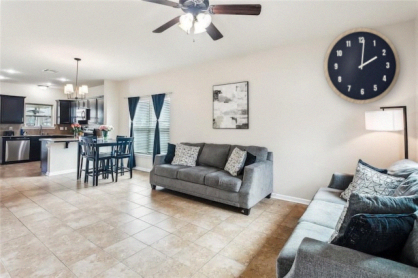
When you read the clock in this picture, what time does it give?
2:01
